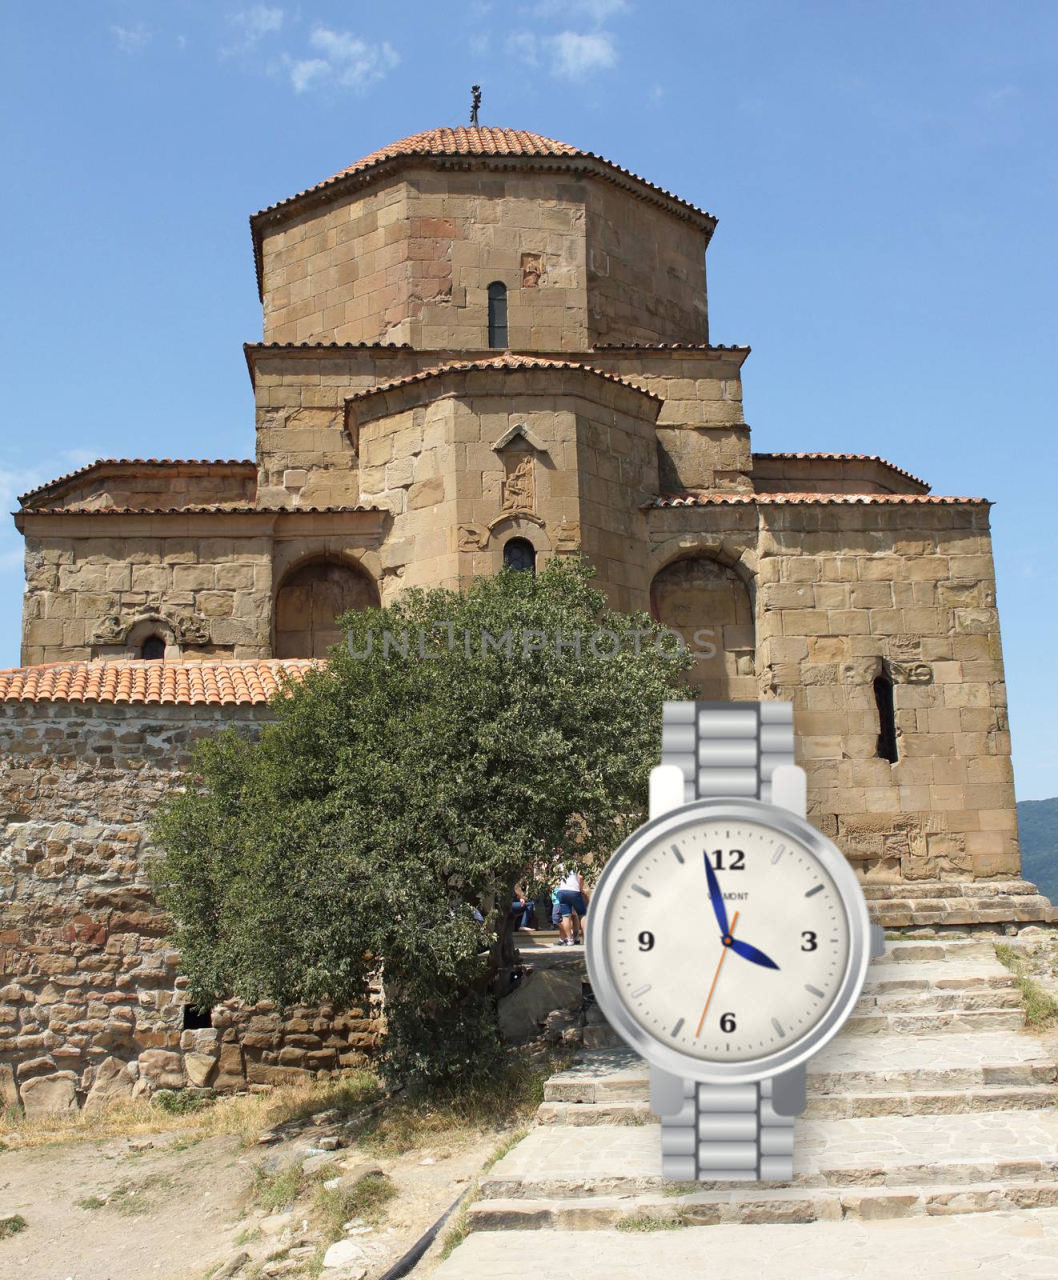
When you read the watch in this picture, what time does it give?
3:57:33
